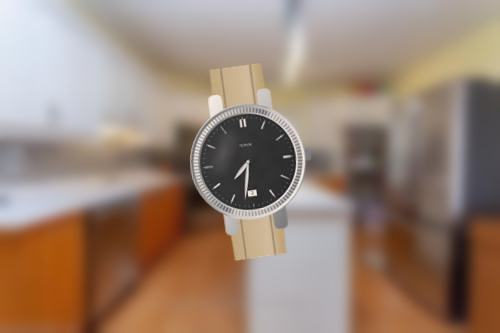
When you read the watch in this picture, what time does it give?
7:32
